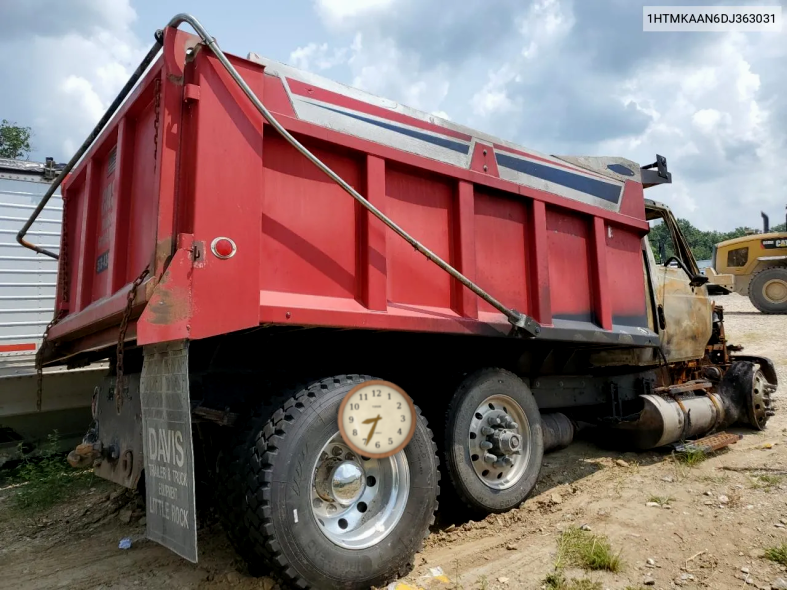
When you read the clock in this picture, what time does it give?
8:34
